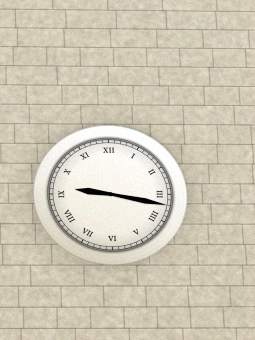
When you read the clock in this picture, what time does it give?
9:17
